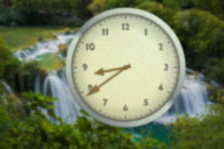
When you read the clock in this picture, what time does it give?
8:39
